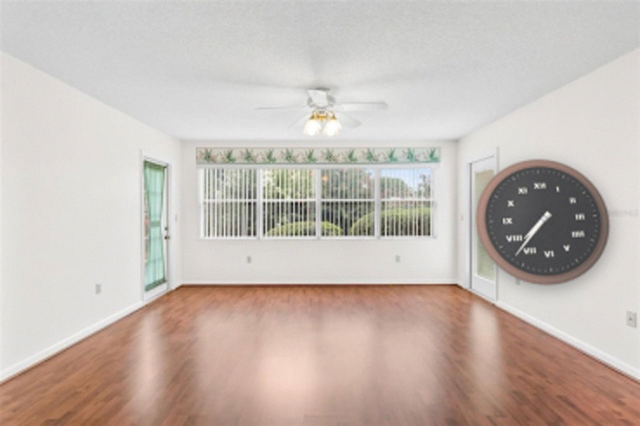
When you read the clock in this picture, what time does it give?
7:37
